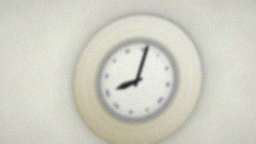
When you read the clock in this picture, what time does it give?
8:01
